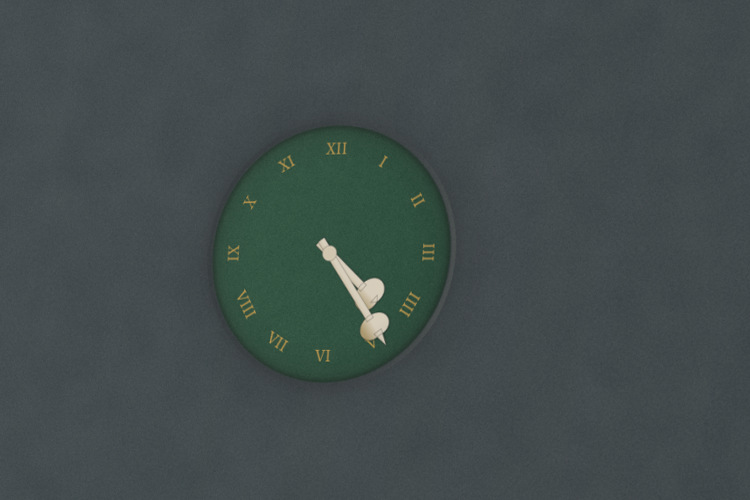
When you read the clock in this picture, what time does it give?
4:24
